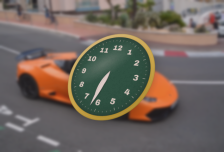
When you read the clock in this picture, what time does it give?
6:32
